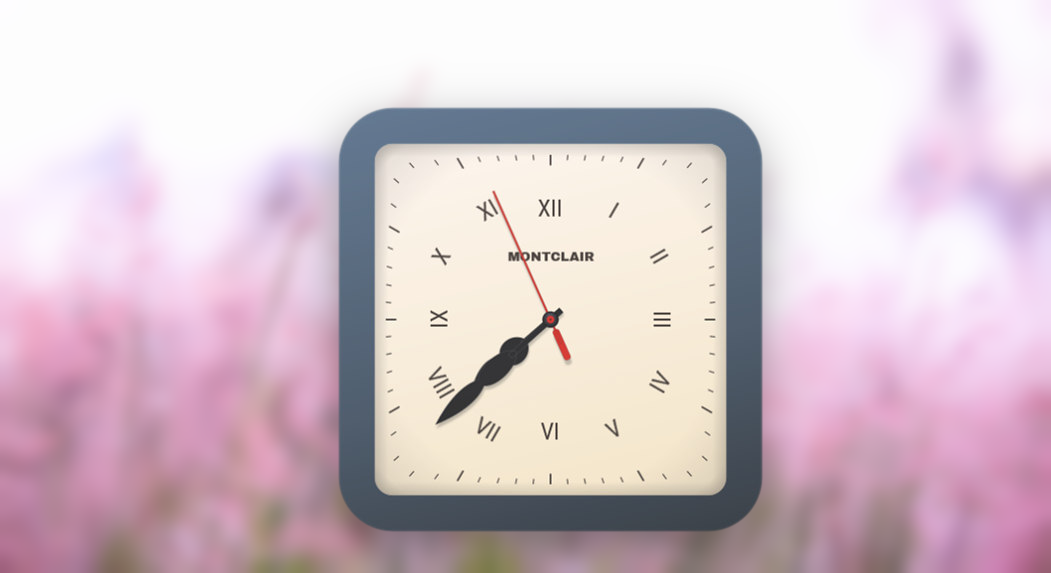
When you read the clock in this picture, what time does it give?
7:37:56
